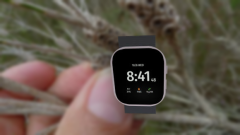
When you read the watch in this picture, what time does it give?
8:41
